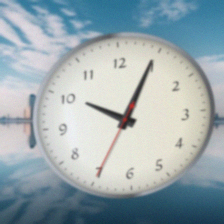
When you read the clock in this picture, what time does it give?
10:04:35
